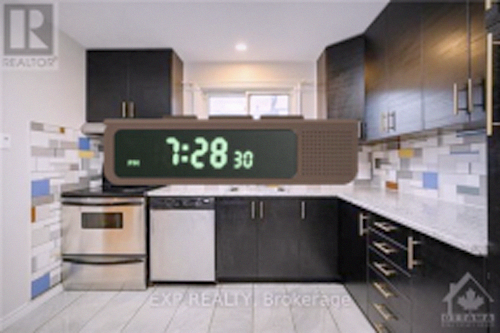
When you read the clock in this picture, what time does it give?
7:28:30
